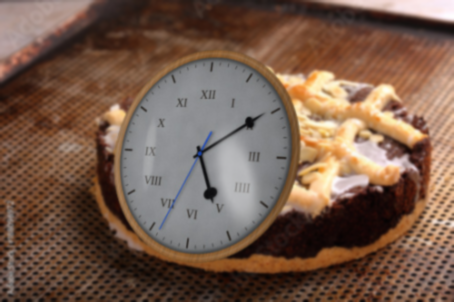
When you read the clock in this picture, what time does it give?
5:09:34
